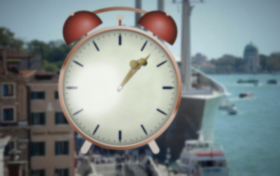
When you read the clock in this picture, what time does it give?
1:07
